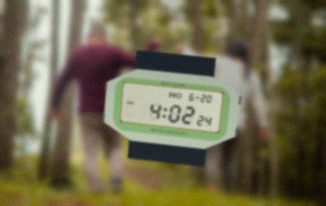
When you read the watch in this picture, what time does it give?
4:02
